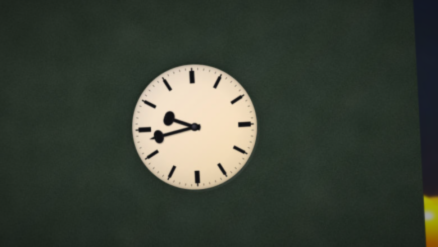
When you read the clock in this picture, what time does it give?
9:43
